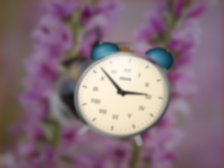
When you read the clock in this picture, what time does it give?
2:52
